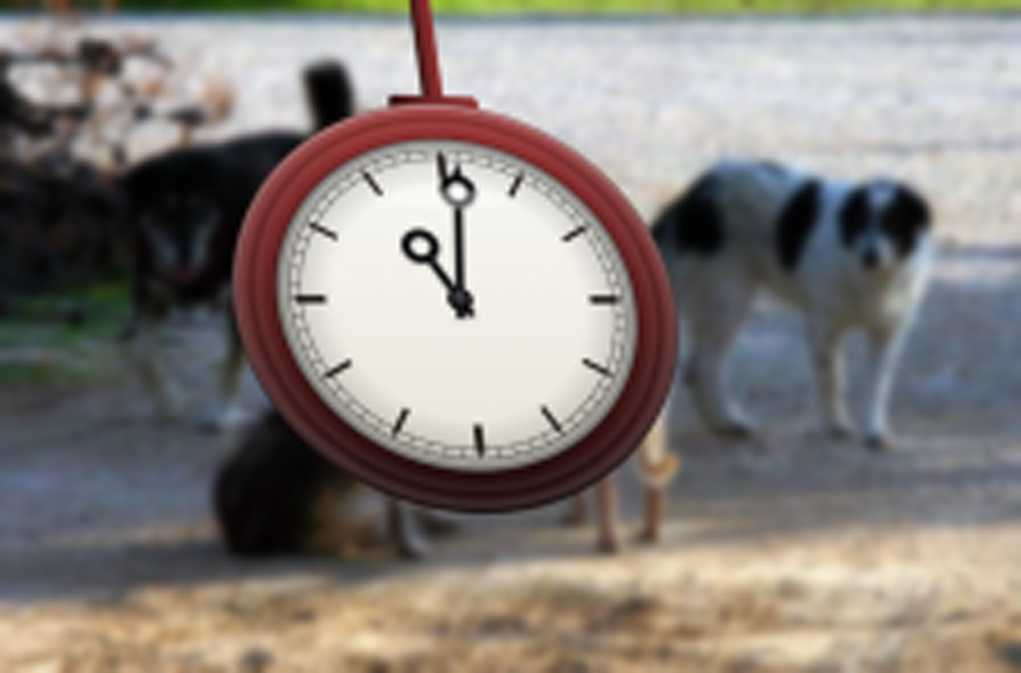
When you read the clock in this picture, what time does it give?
11:01
